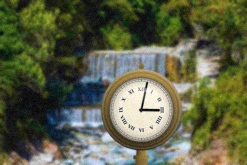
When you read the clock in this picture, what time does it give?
3:02
